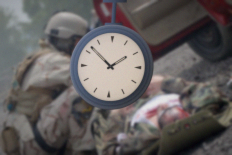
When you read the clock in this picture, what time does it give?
1:52
